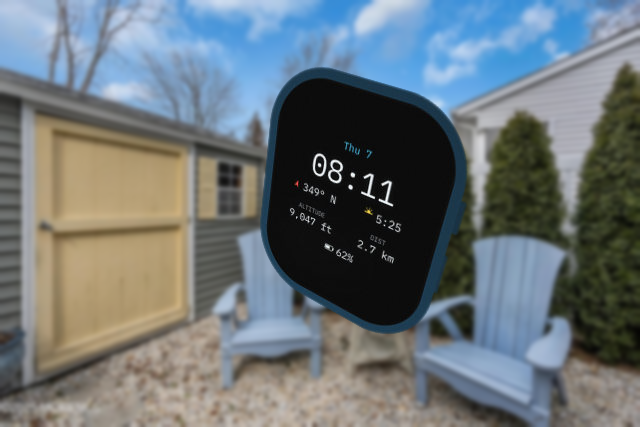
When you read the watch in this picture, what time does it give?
8:11
